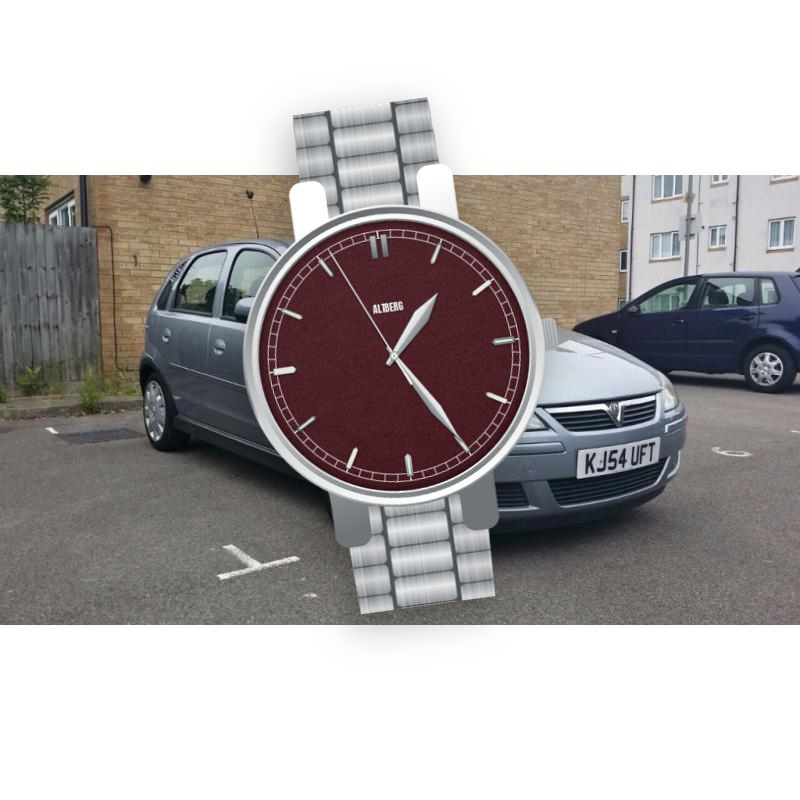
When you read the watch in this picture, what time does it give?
1:24:56
